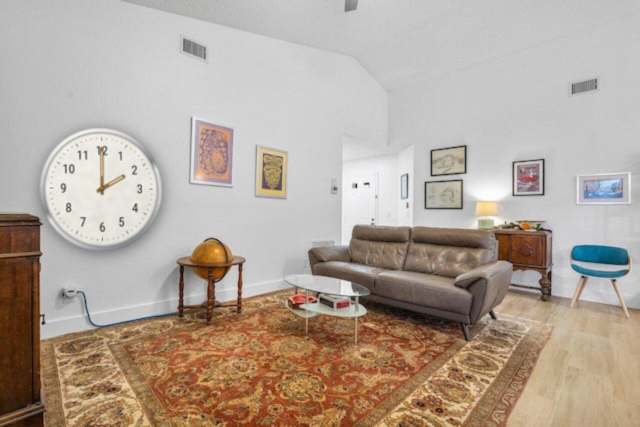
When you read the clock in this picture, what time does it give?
2:00
